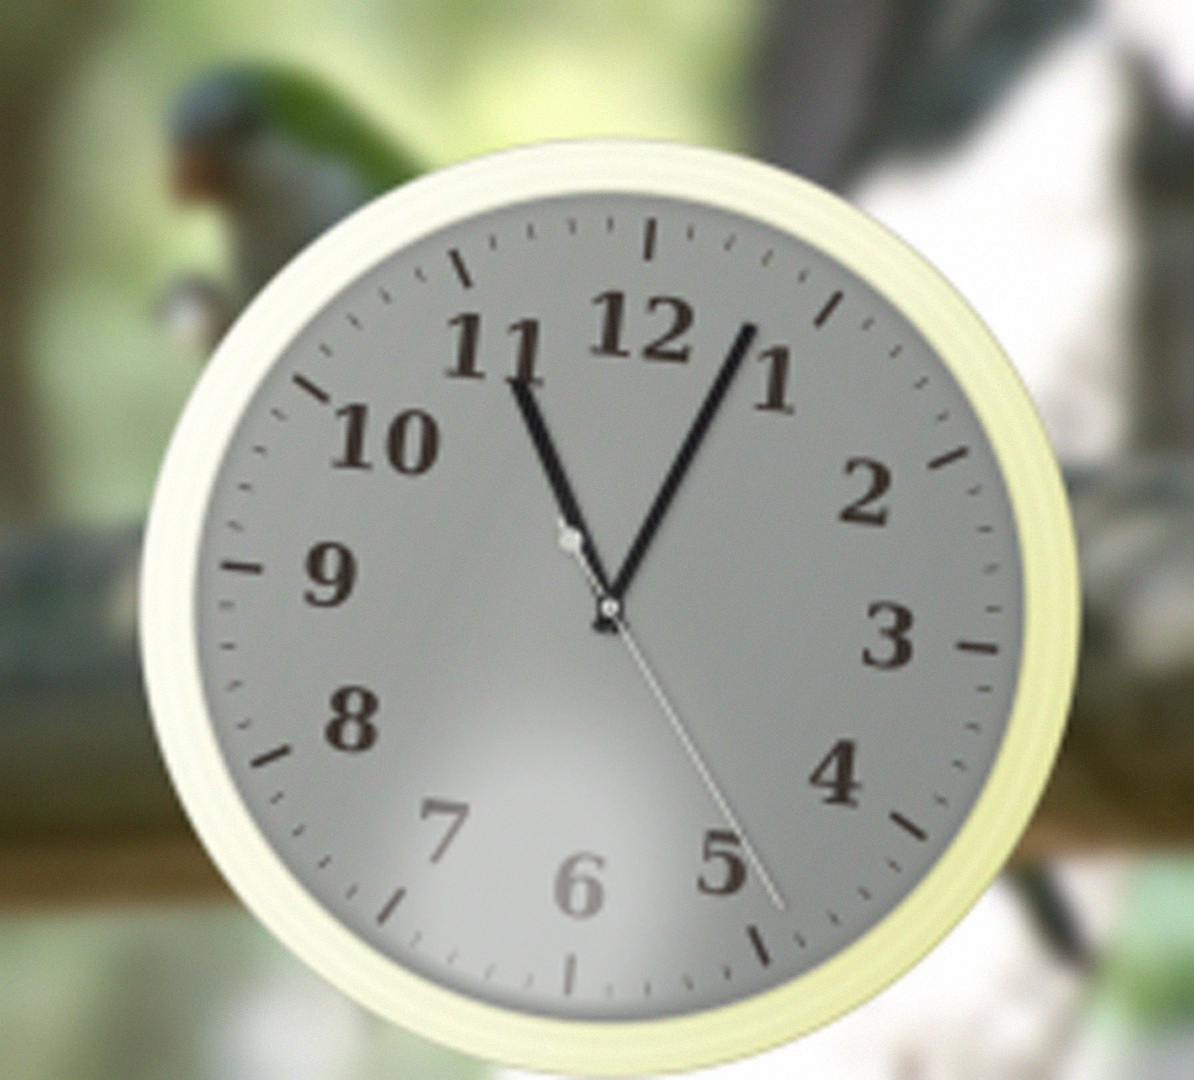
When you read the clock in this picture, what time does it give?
11:03:24
